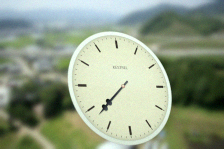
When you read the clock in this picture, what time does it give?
7:38
